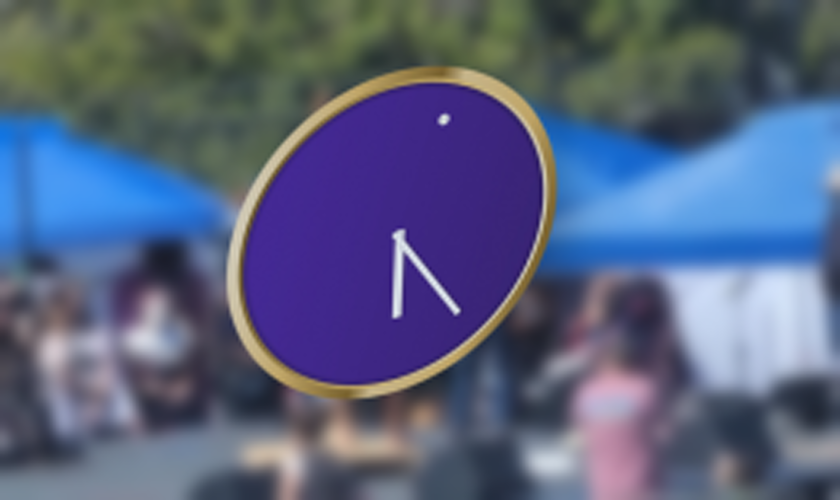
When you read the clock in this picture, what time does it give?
5:21
